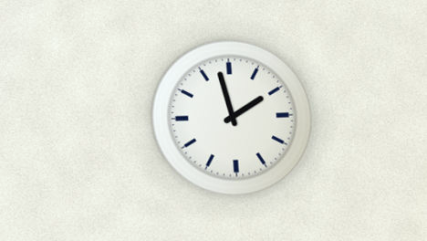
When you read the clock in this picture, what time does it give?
1:58
